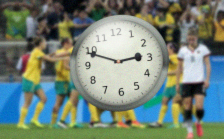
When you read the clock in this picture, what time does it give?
2:49
